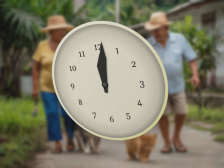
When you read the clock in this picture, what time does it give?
12:01
